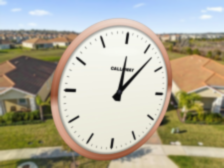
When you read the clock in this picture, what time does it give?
12:07
